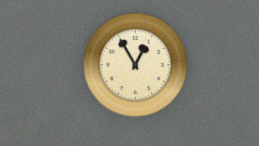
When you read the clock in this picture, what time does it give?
12:55
